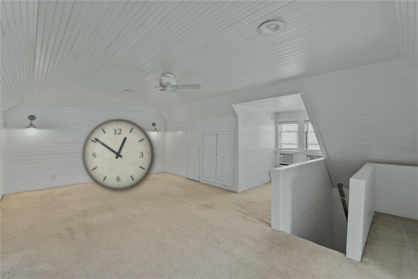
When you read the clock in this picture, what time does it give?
12:51
